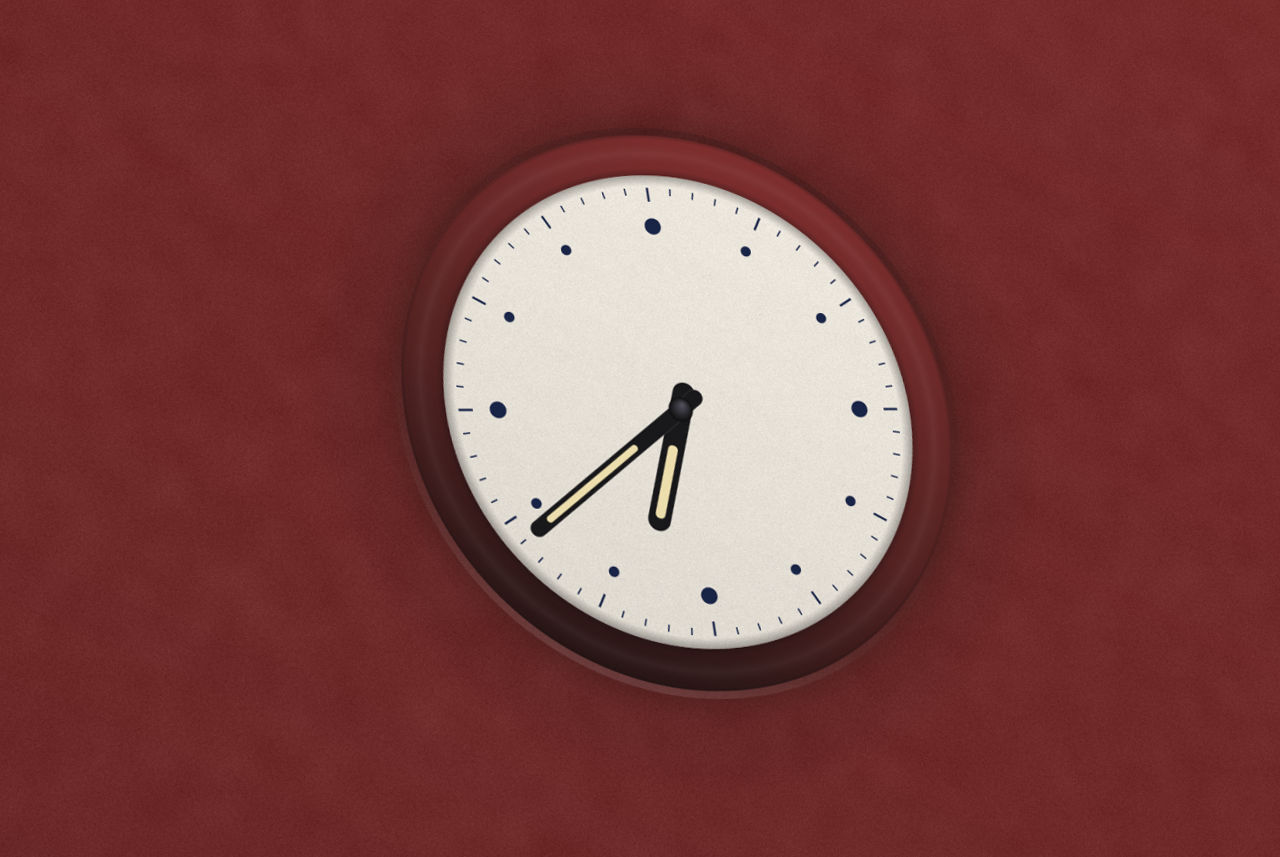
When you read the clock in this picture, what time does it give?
6:39
